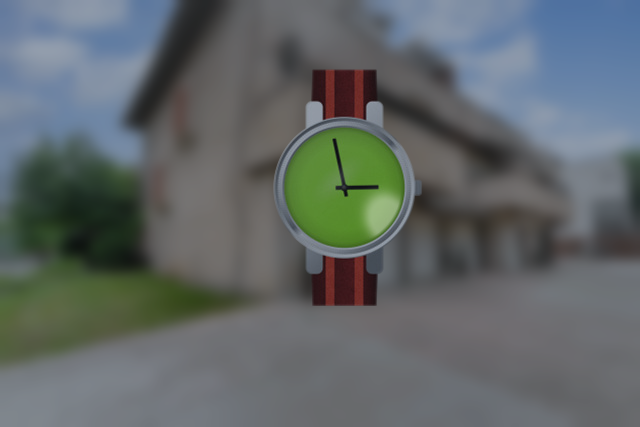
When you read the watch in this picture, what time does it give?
2:58
